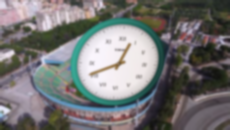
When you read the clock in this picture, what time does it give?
12:41
